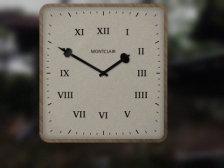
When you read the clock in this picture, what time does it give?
1:50
